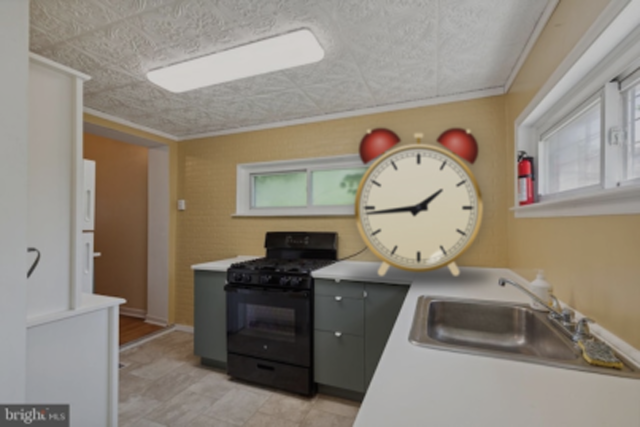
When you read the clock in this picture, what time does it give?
1:44
